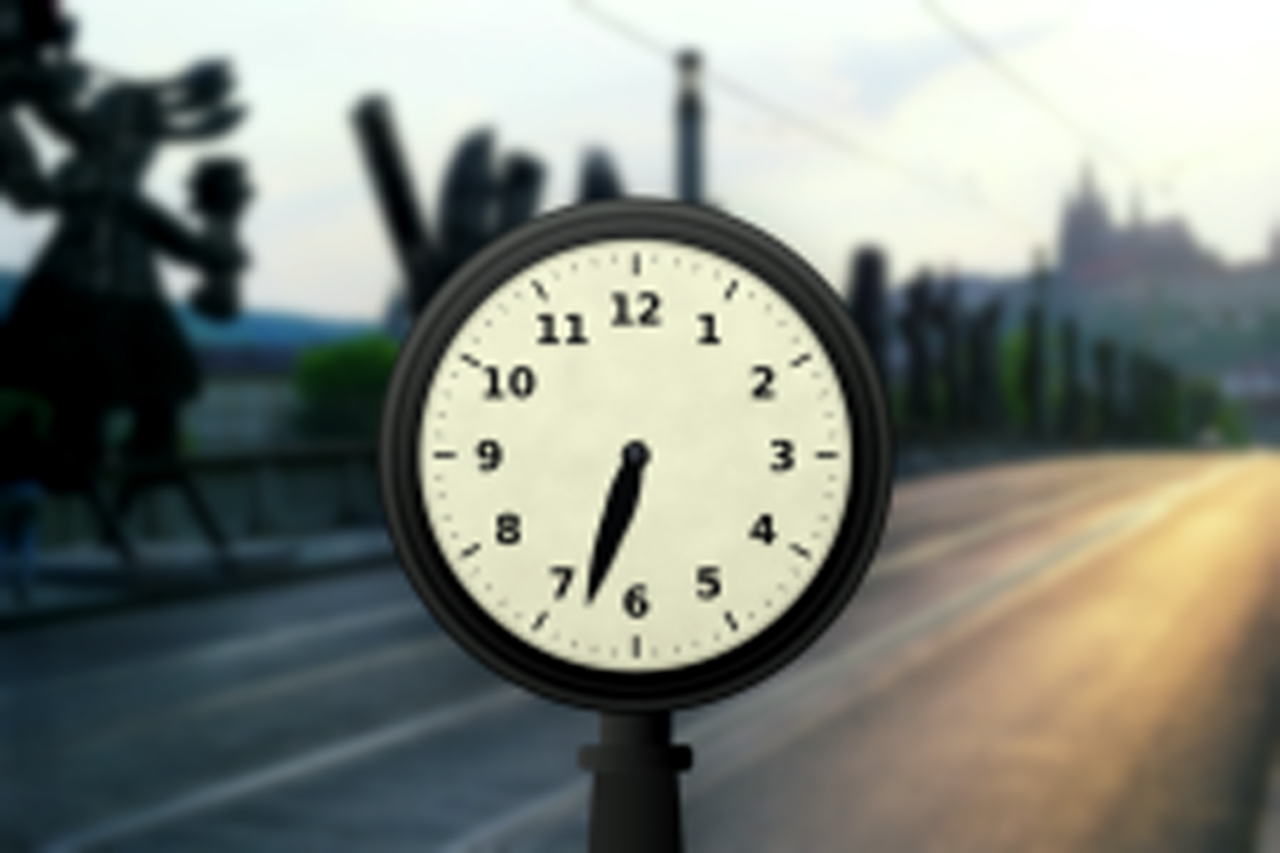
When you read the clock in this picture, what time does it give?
6:33
